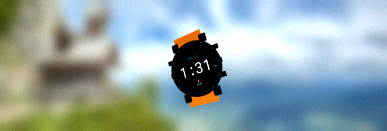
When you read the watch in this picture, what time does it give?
1:31
